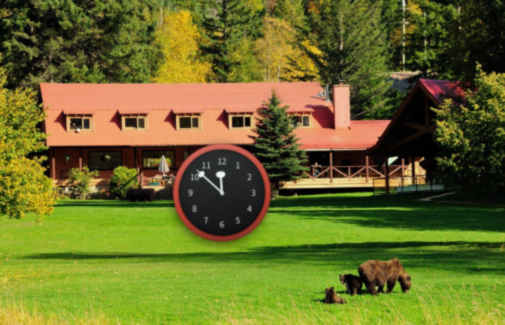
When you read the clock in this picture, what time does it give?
11:52
